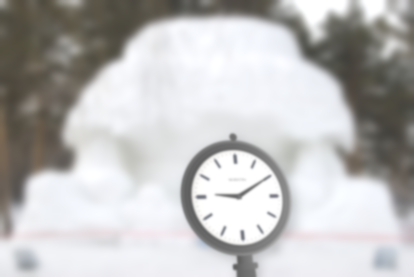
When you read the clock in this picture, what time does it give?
9:10
